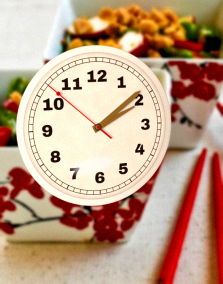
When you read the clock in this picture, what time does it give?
2:08:52
